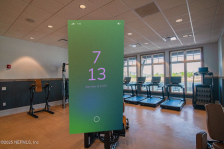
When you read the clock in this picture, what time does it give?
7:13
